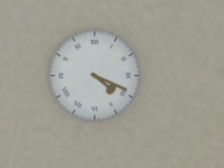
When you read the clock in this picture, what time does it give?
4:19
